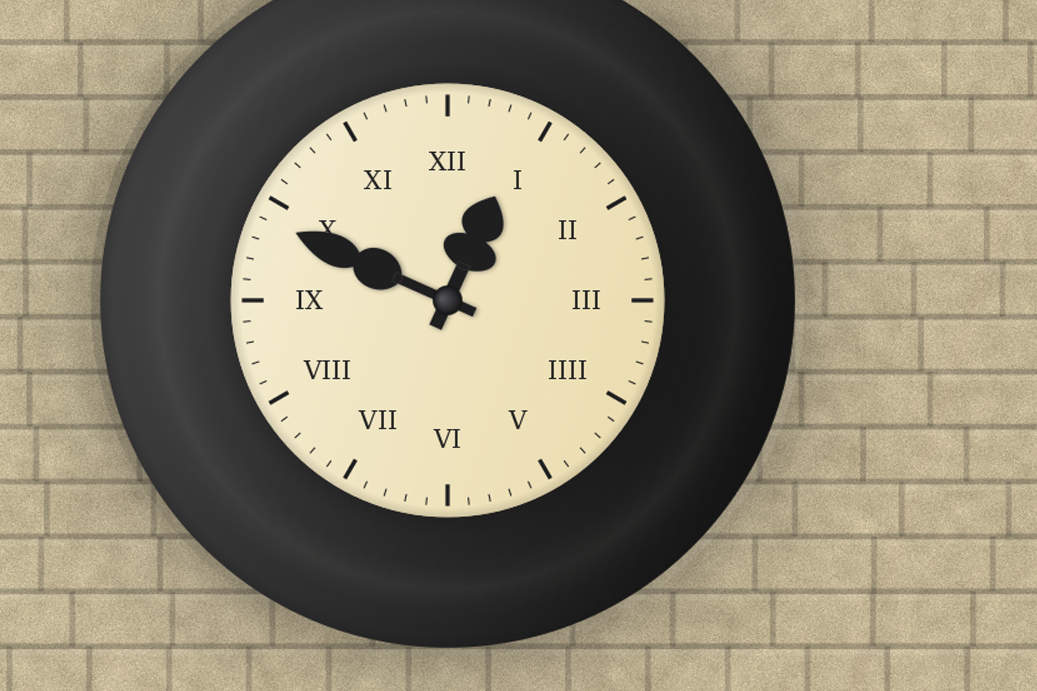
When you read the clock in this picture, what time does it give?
12:49
